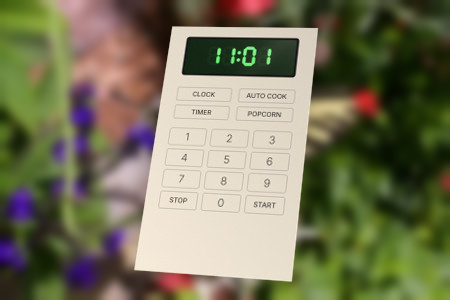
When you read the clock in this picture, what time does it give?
11:01
